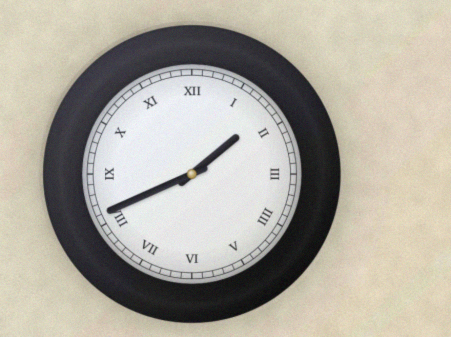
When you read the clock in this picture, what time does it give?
1:41
